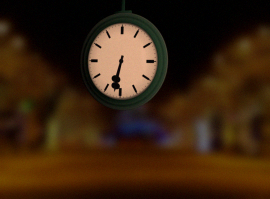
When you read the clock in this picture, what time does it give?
6:32
